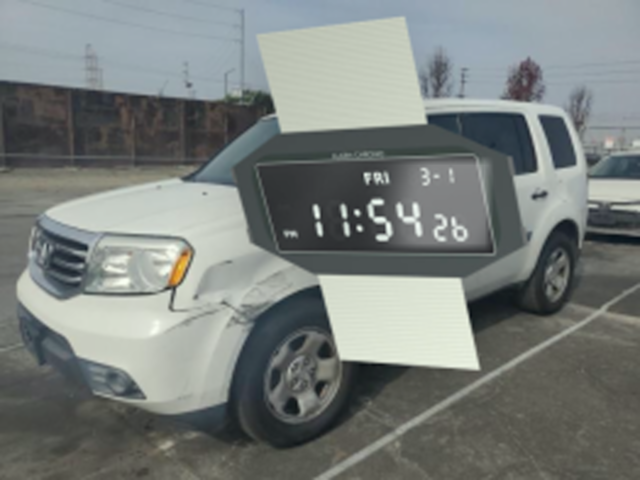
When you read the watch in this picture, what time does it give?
11:54:26
